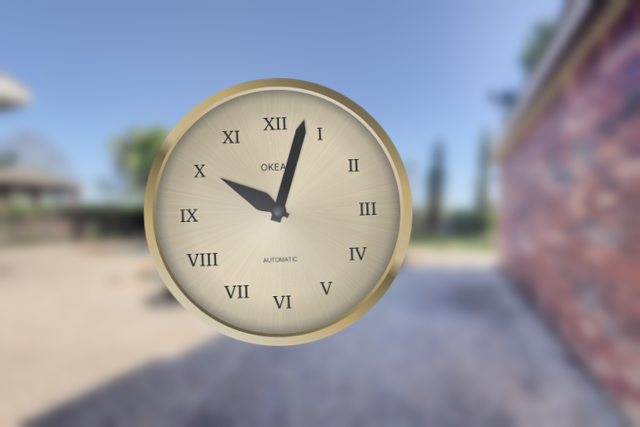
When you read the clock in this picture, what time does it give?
10:03
